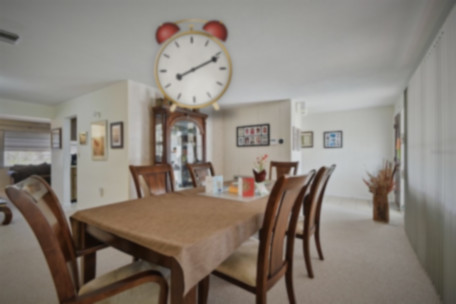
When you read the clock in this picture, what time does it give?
8:11
